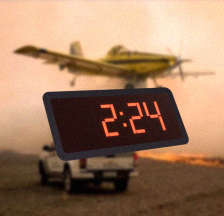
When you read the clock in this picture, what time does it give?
2:24
